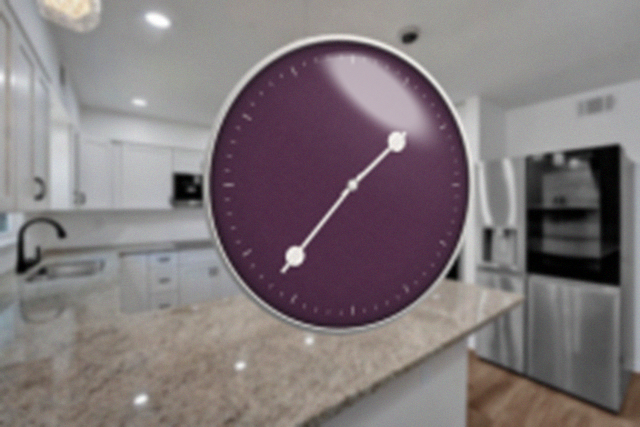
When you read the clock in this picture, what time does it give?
1:37
